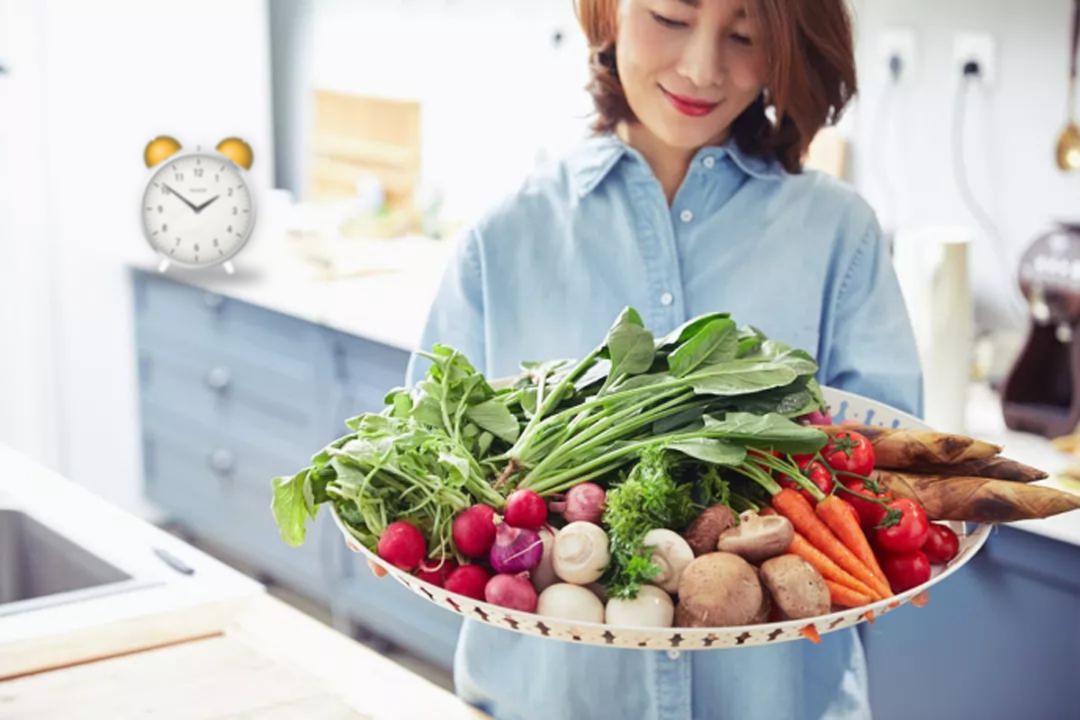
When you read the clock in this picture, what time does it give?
1:51
